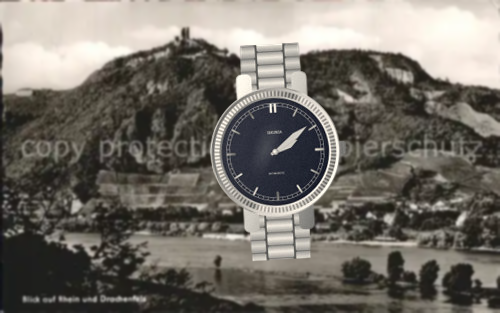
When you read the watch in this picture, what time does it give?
2:09
